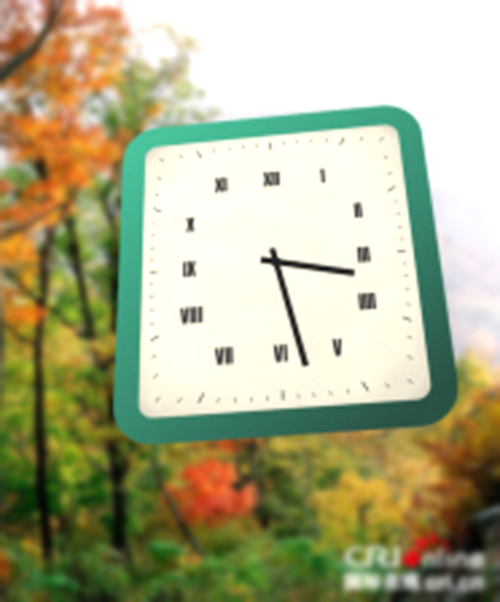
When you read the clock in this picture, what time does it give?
3:28
